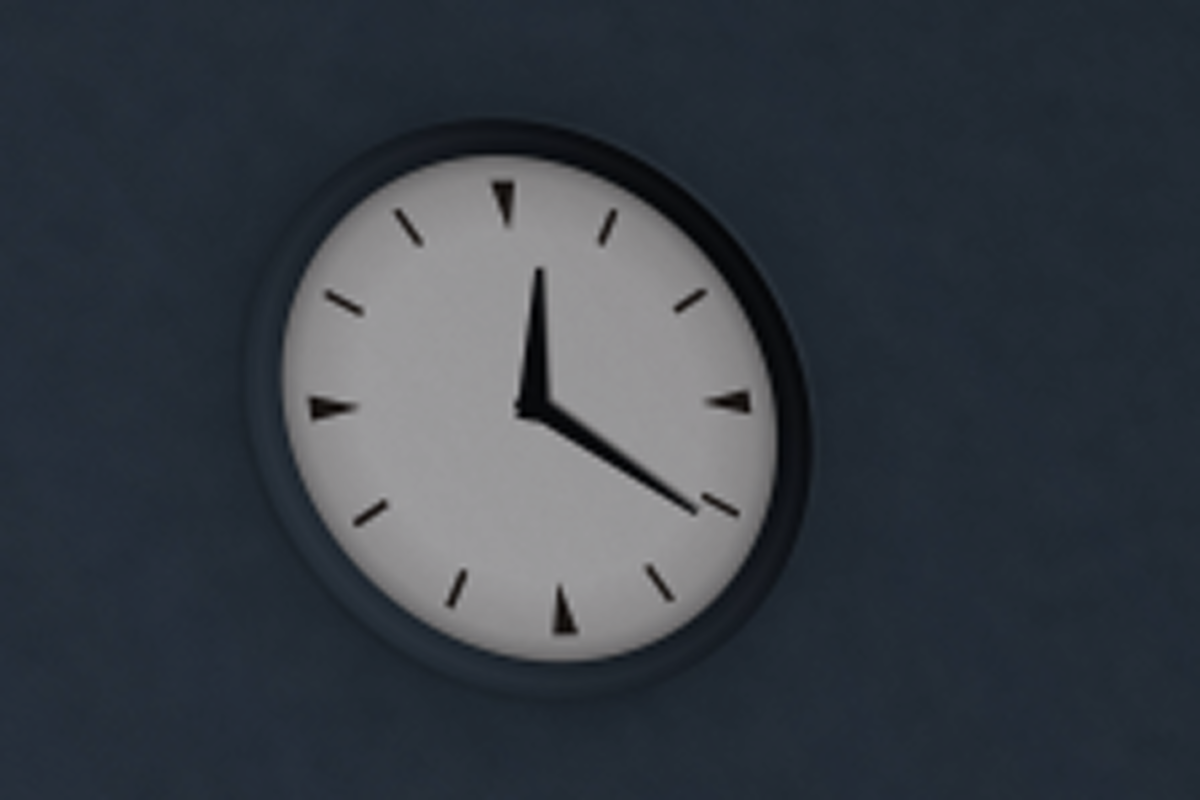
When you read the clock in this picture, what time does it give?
12:21
